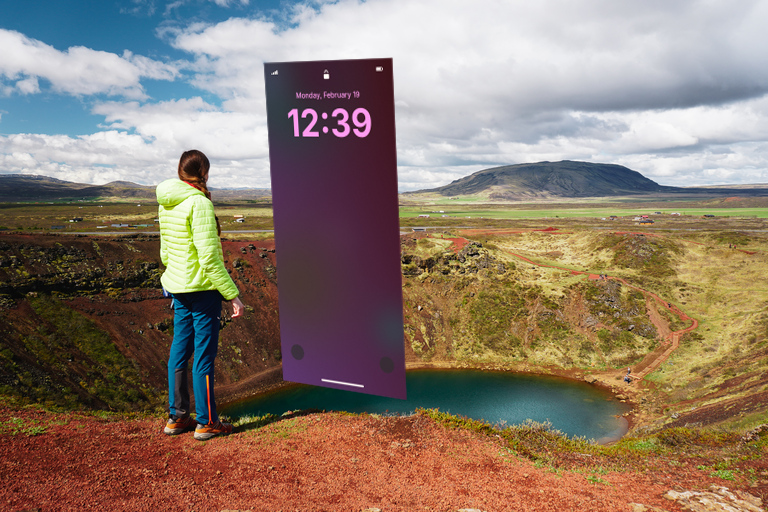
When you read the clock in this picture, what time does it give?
12:39
